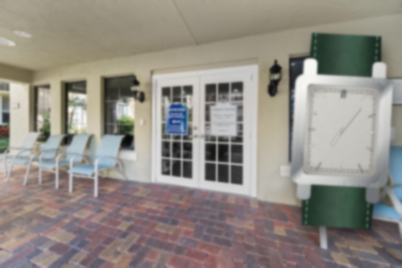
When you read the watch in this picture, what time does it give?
7:06
